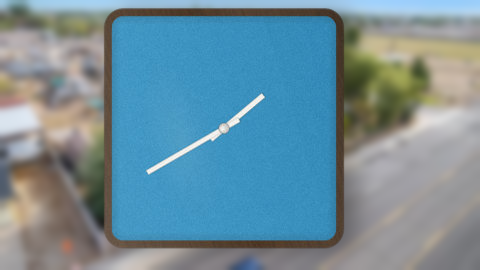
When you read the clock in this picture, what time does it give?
1:40
